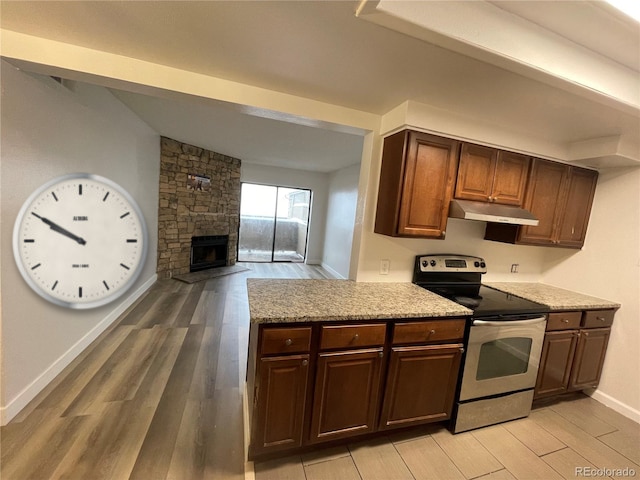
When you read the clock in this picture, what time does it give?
9:50
